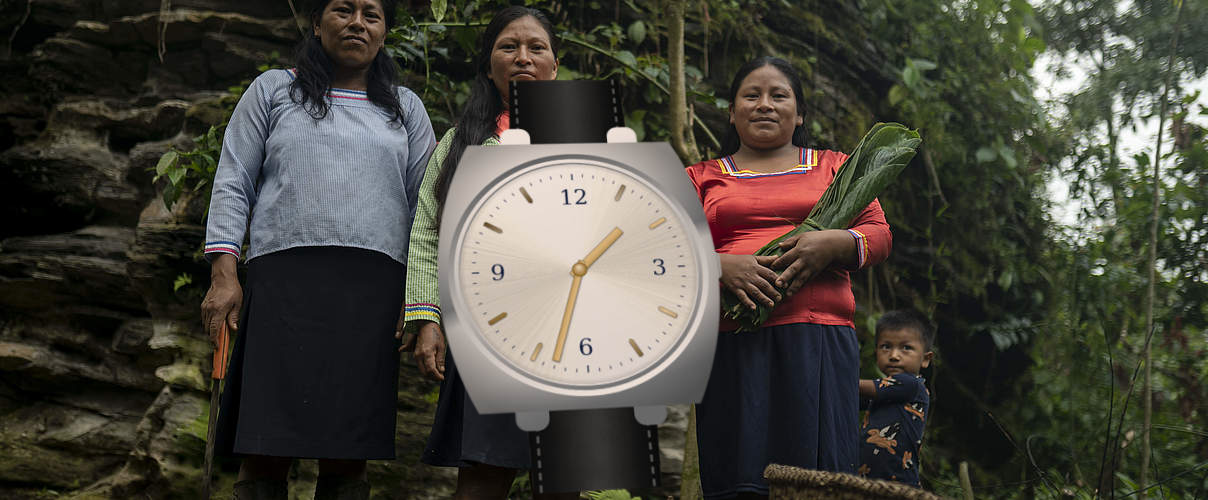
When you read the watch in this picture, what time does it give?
1:33
